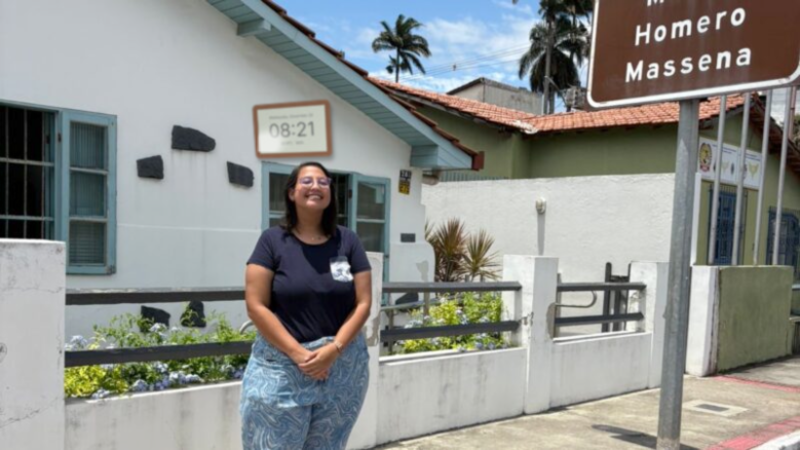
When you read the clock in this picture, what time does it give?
8:21
